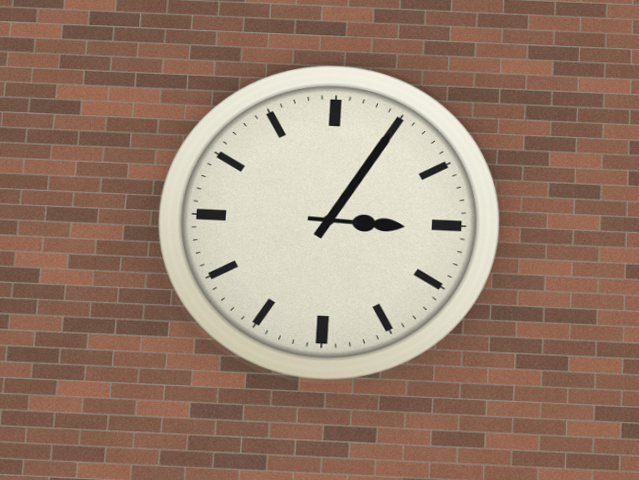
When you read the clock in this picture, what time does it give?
3:05
